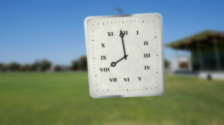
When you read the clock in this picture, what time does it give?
7:59
